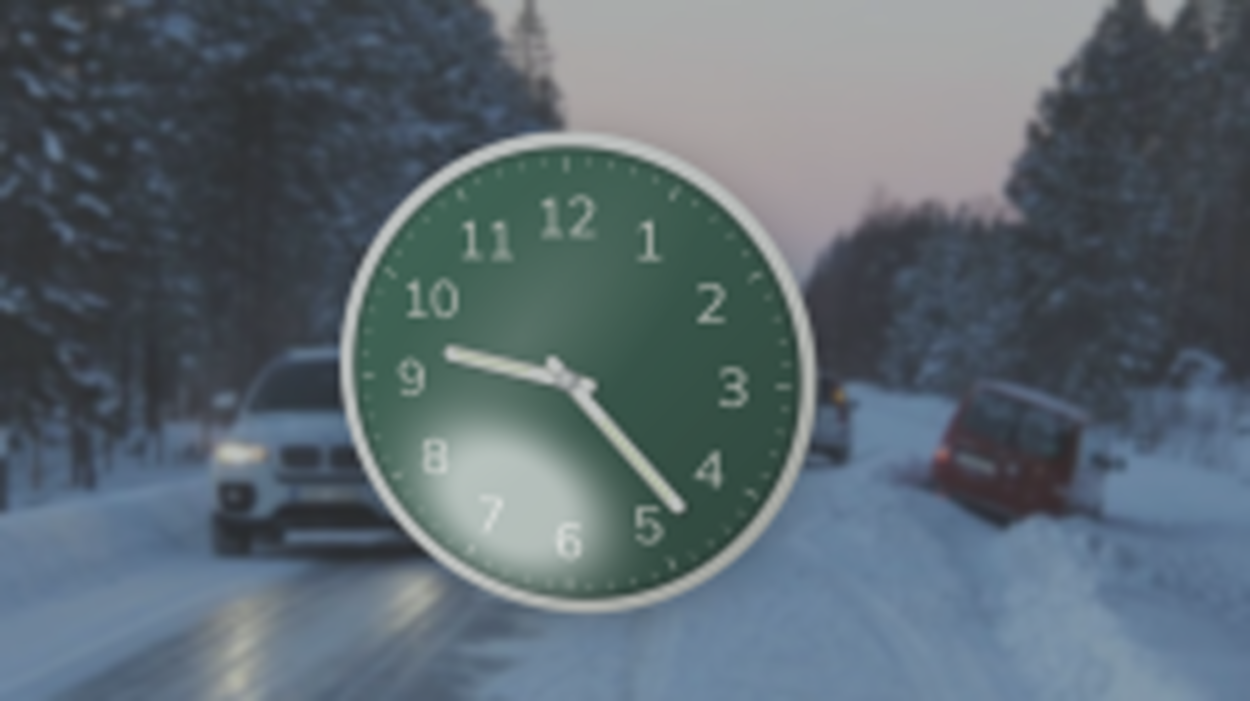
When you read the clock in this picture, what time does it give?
9:23
